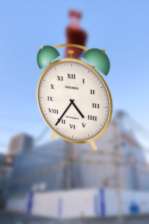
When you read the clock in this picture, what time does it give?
4:36
